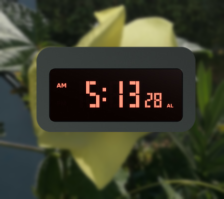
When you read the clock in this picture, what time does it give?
5:13:28
